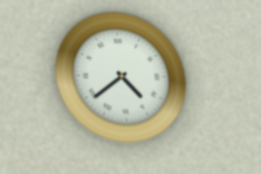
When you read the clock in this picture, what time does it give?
4:39
